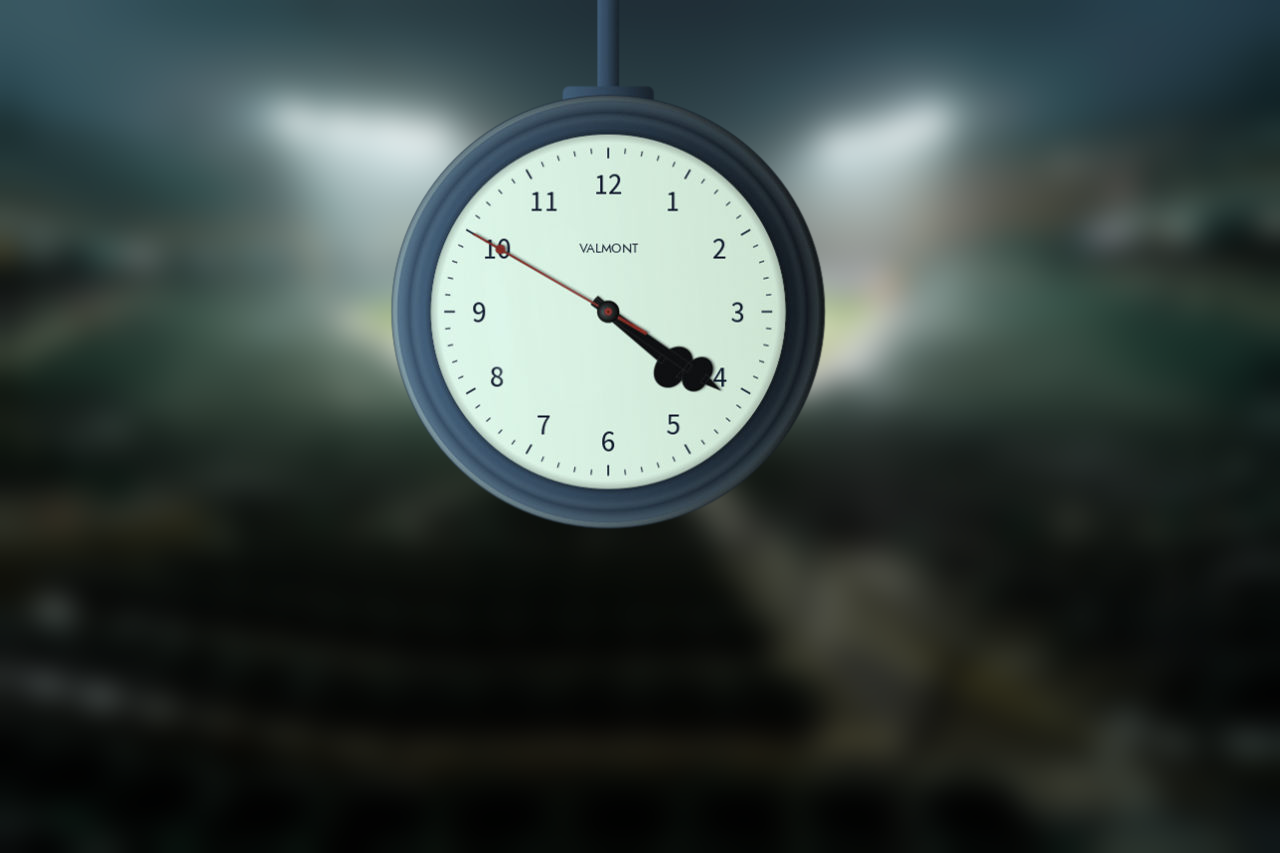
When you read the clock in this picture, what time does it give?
4:20:50
